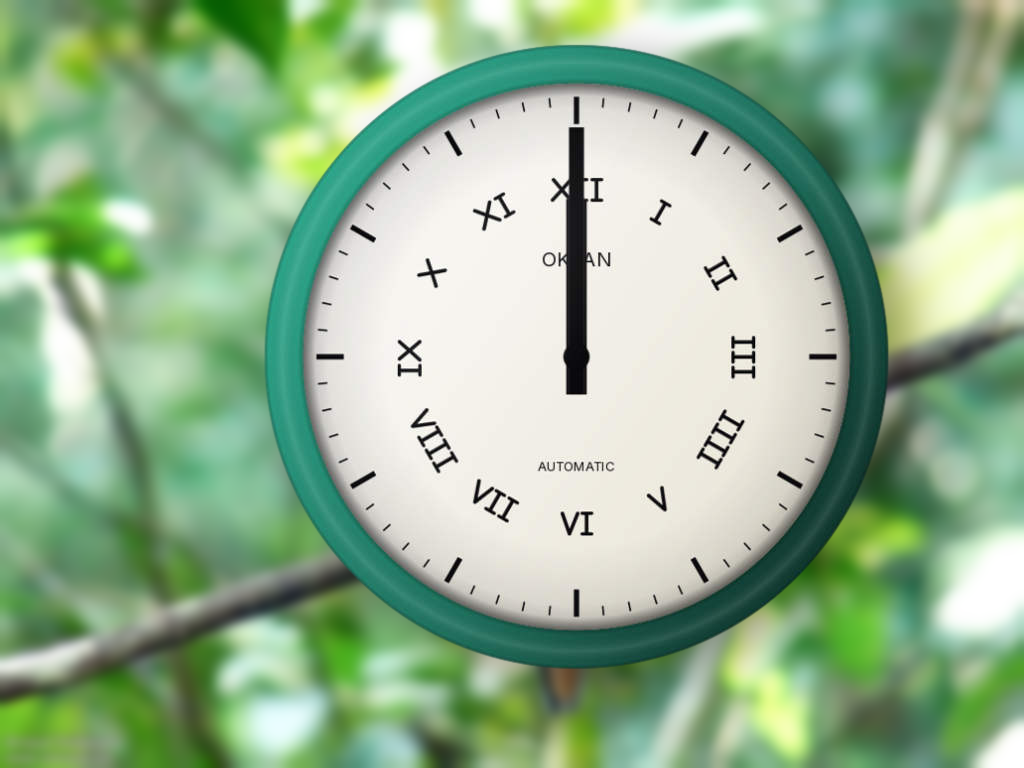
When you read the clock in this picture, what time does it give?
12:00
